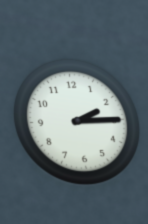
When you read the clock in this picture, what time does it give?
2:15
